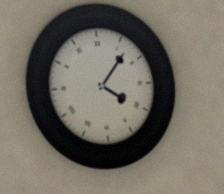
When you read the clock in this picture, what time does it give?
4:07
